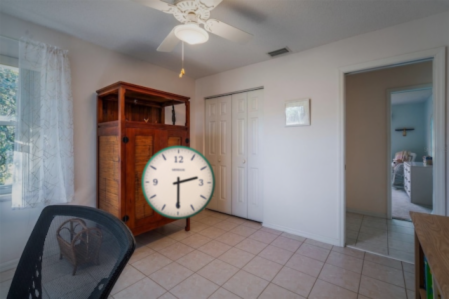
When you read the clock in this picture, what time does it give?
2:30
